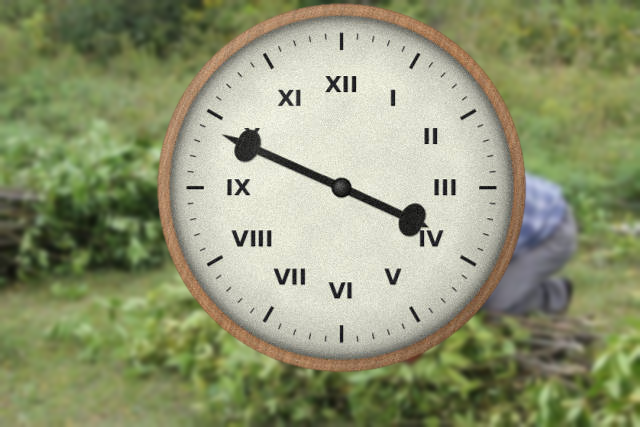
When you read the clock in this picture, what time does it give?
3:49
